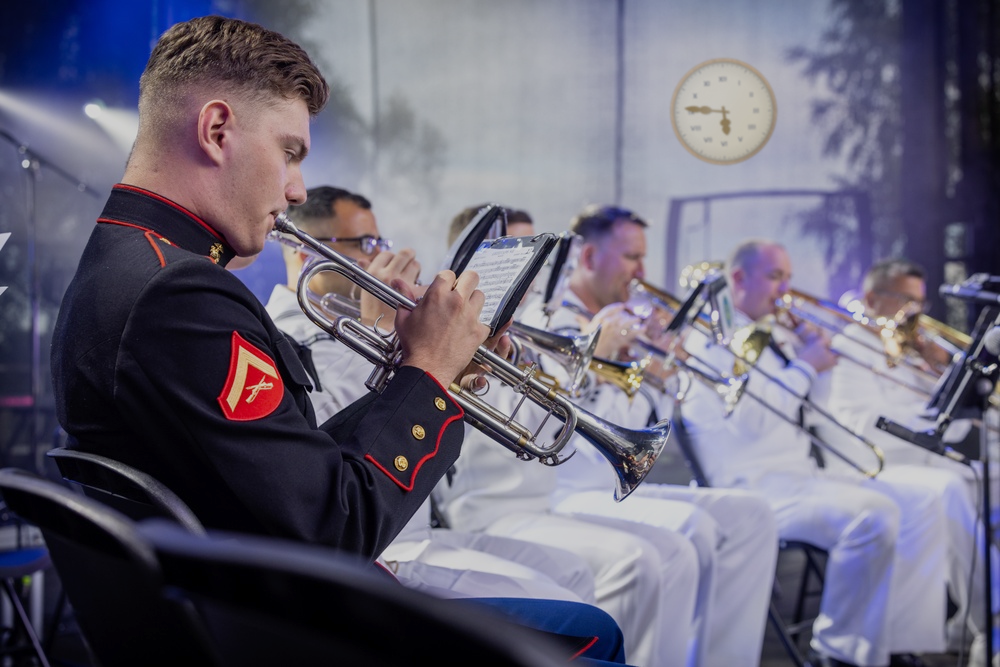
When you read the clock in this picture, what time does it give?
5:46
